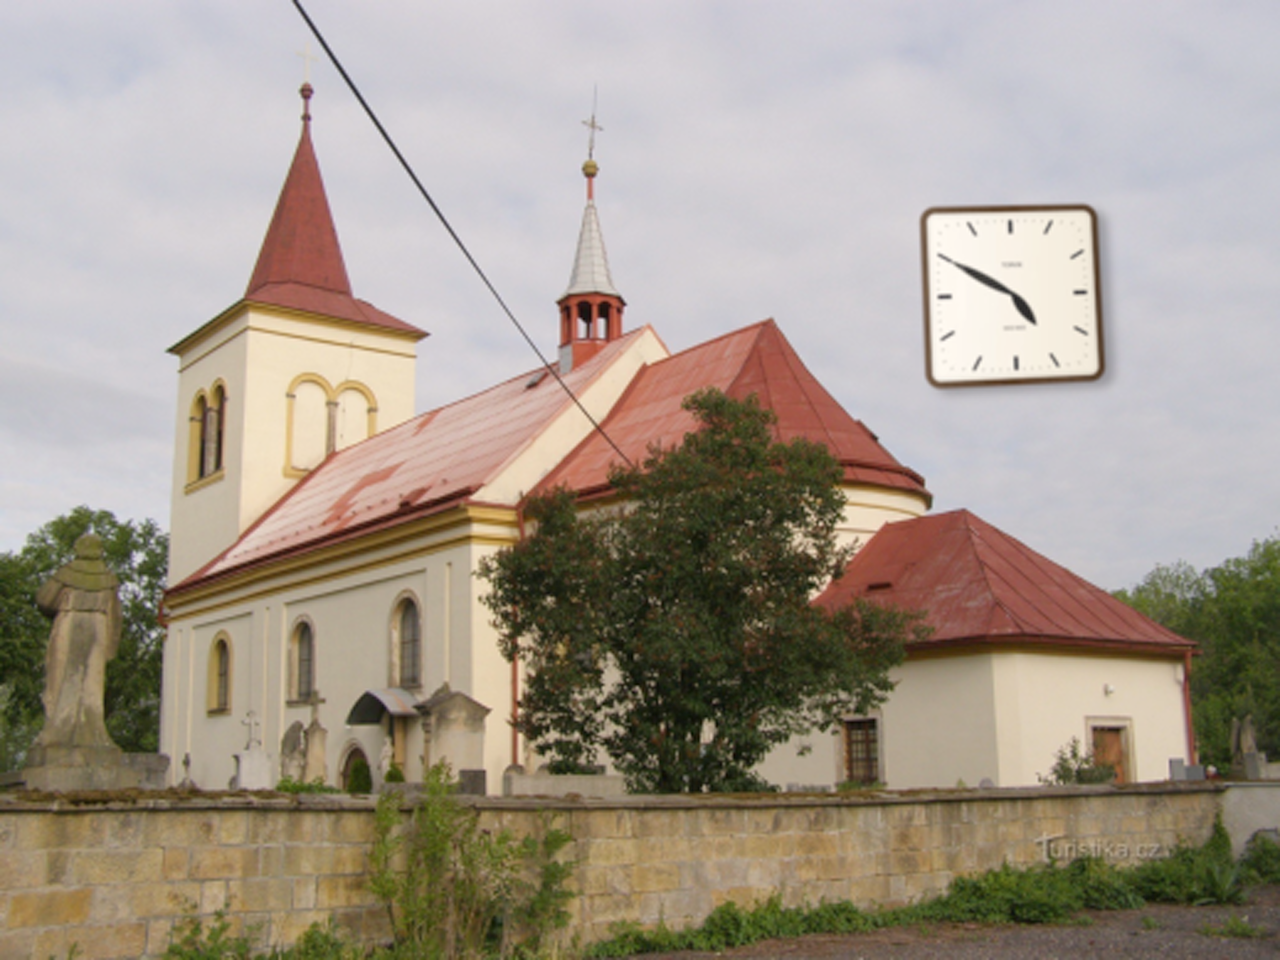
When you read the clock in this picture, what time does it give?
4:50
